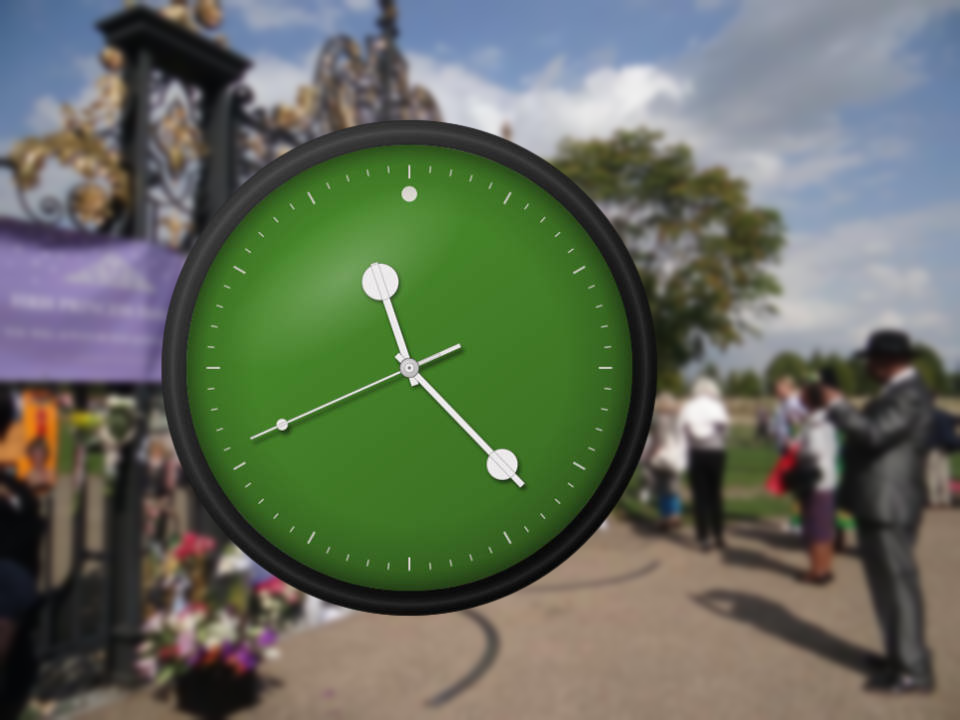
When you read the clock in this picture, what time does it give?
11:22:41
